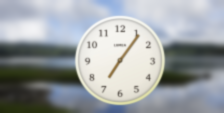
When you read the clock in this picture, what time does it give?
7:06
